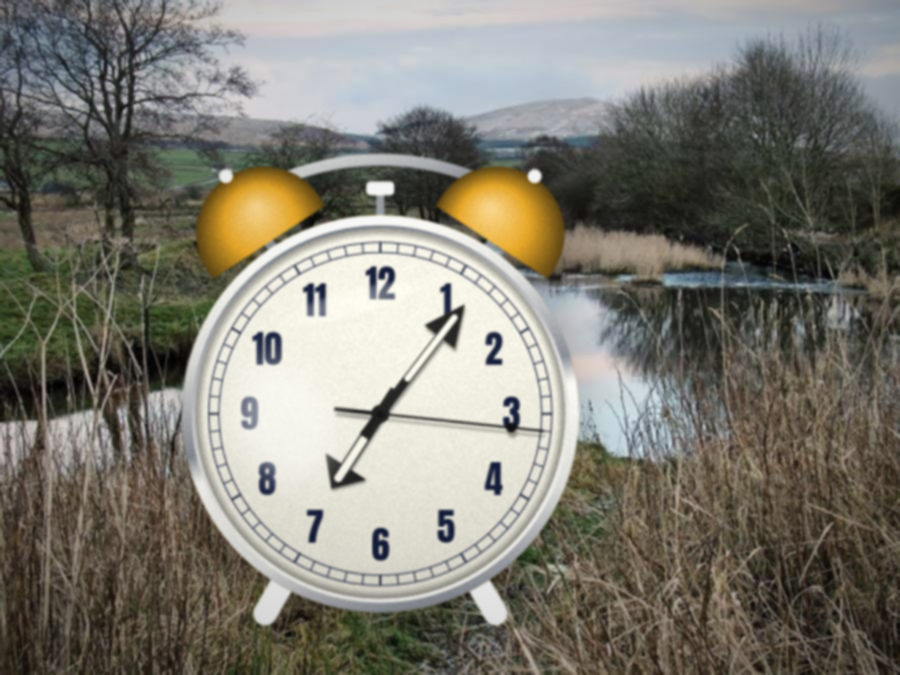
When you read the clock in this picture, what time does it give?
7:06:16
